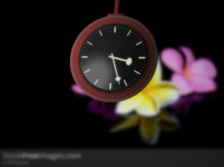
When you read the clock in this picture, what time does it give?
3:27
